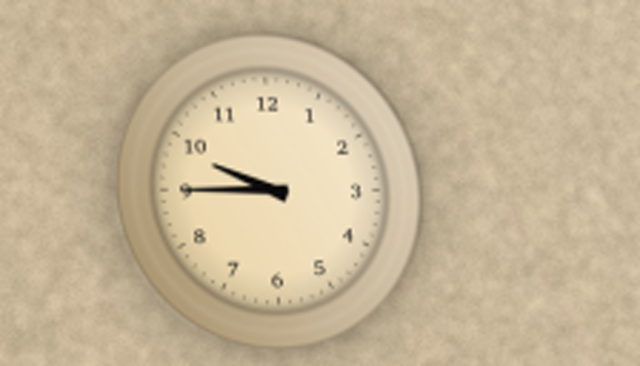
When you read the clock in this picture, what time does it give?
9:45
